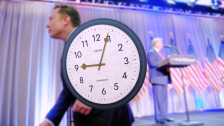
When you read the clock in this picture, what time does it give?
9:04
